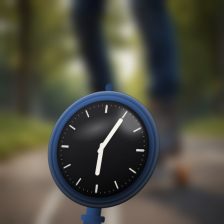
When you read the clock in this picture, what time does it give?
6:05
